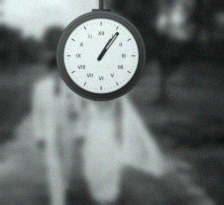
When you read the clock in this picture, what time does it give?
1:06
